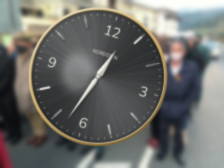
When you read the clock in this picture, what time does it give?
12:33
